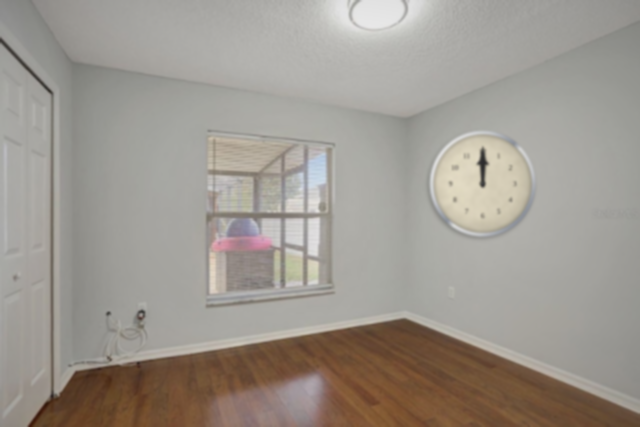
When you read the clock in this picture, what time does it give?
12:00
